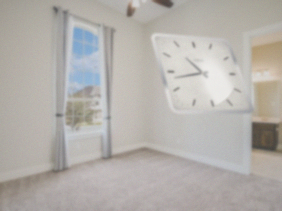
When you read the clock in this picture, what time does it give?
10:43
